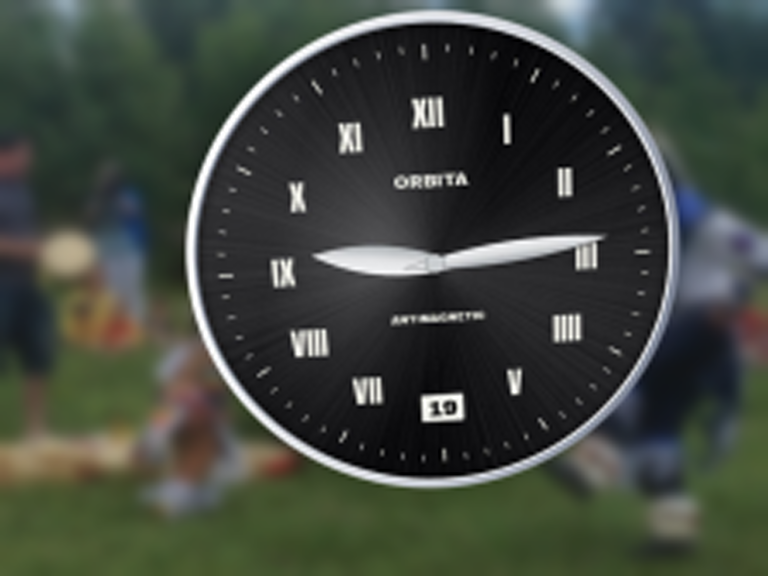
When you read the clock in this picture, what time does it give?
9:14
